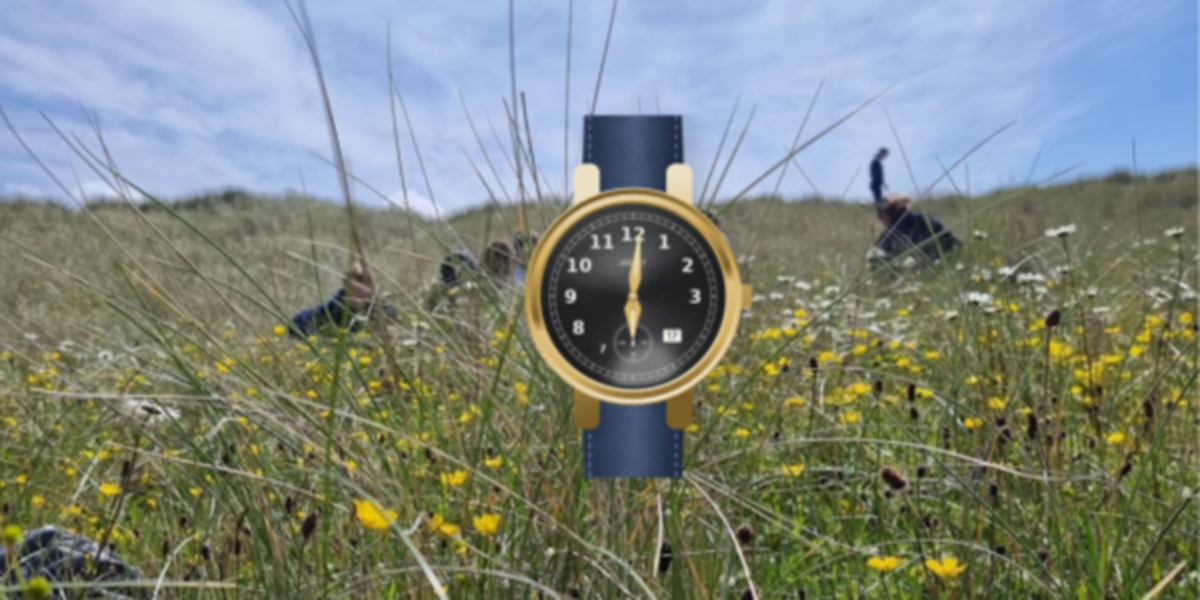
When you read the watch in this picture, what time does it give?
6:01
